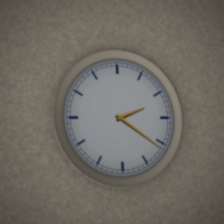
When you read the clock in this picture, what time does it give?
2:21
